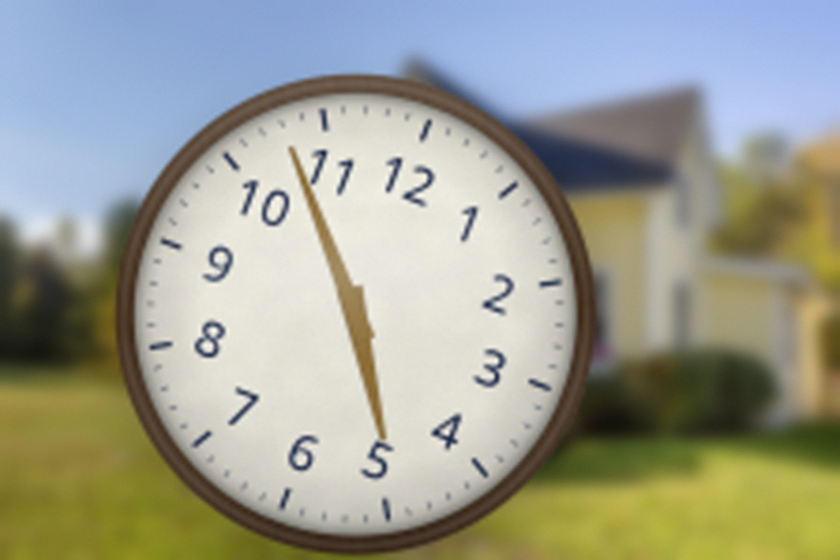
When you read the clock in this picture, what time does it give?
4:53
